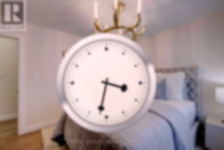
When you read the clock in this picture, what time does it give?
3:32
